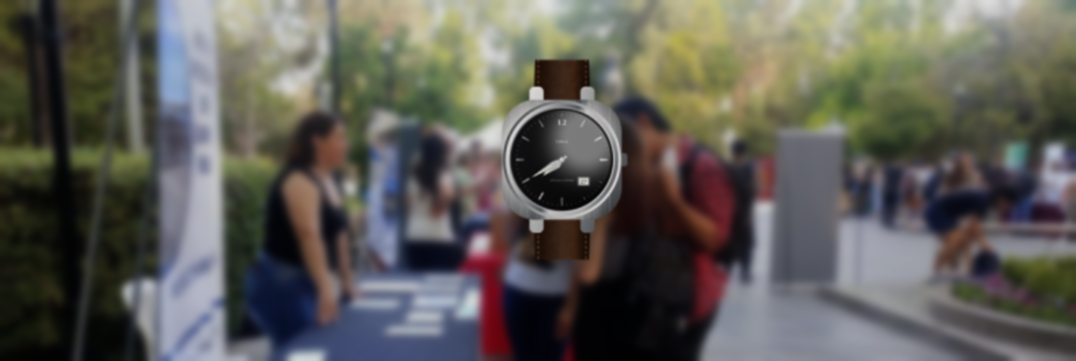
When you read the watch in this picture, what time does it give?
7:40
